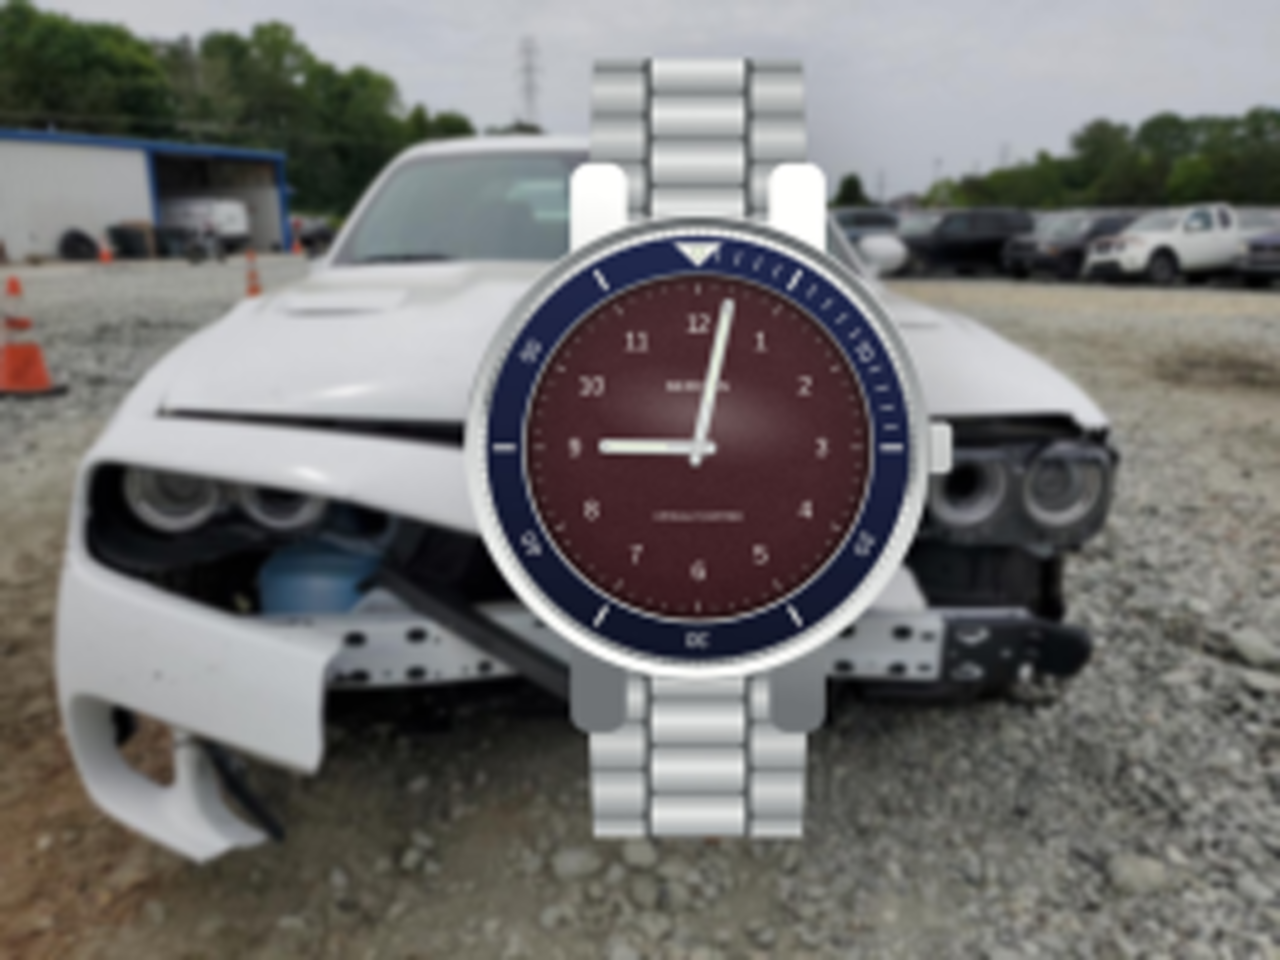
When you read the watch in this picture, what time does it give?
9:02
